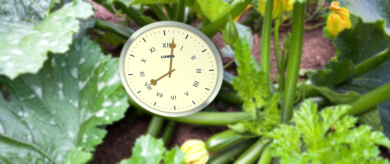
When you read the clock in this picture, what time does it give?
8:02
